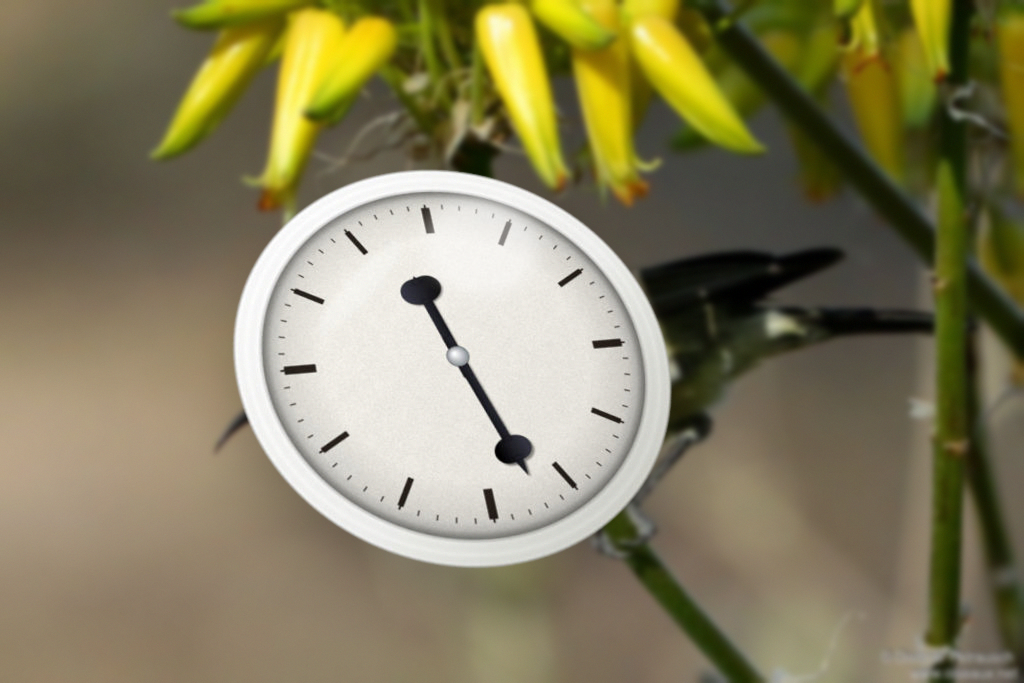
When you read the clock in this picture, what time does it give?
11:27
